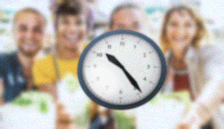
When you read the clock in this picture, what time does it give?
10:24
